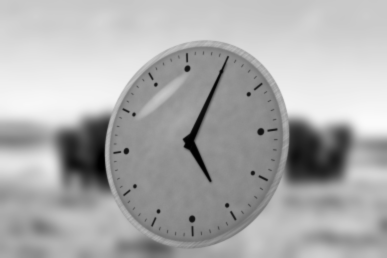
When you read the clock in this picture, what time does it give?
5:05
